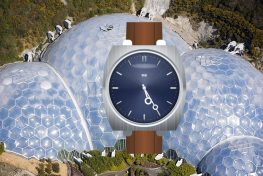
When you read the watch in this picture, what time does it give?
5:25
